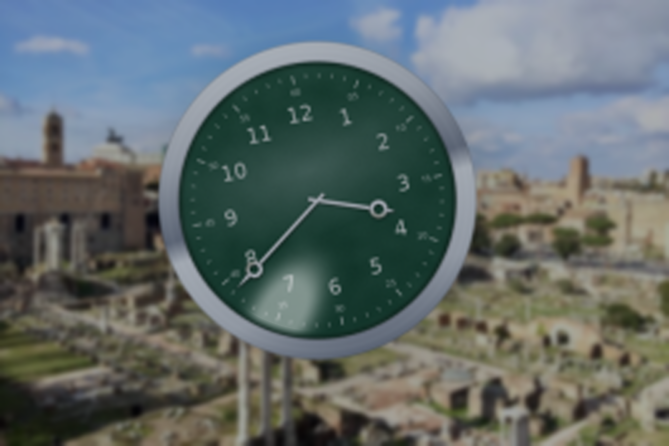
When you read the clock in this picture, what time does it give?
3:39
